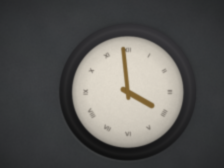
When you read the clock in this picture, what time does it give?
3:59
